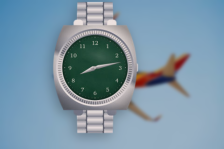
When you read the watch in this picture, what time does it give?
8:13
